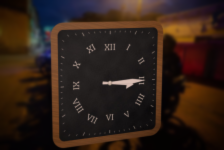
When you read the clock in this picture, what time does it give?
3:15
